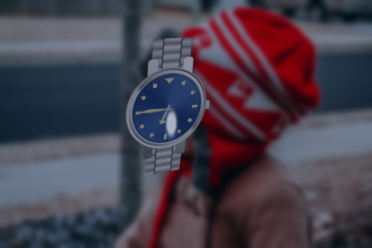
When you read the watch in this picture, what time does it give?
6:45
